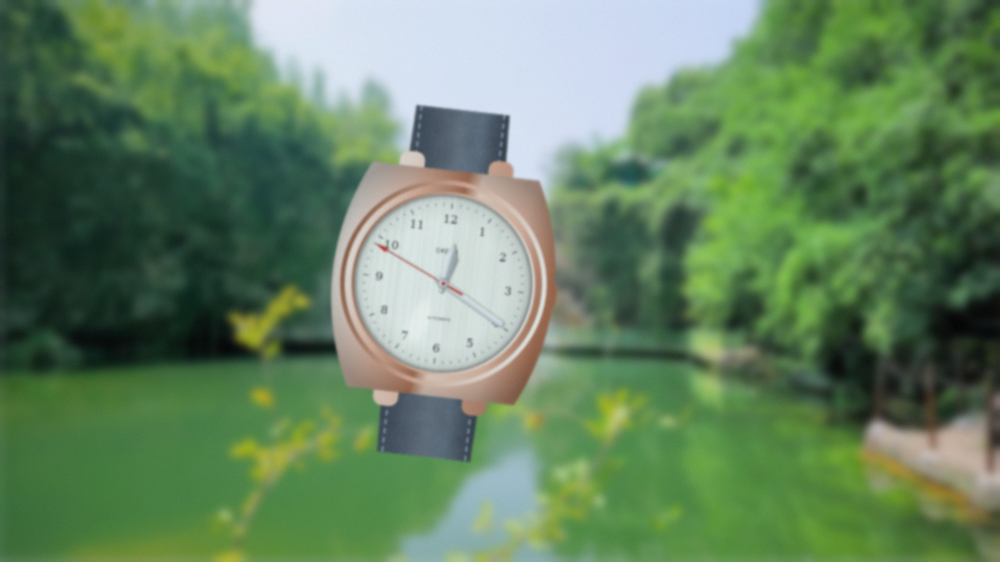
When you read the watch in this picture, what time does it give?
12:19:49
